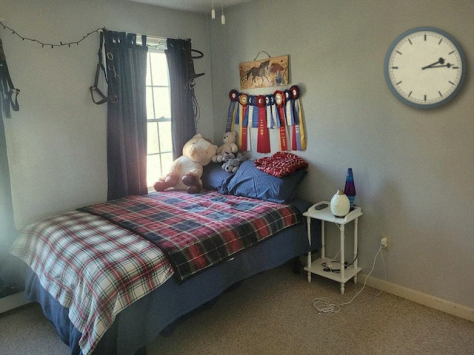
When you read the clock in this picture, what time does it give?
2:14
